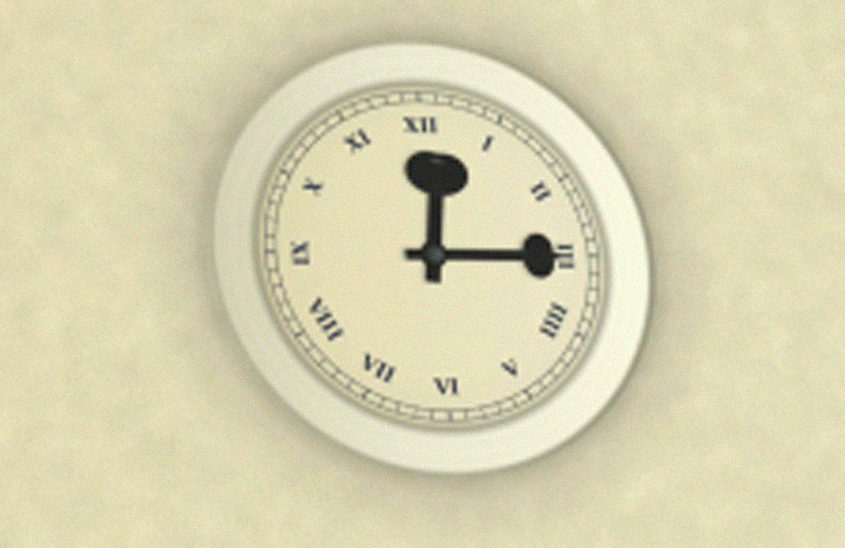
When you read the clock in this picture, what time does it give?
12:15
